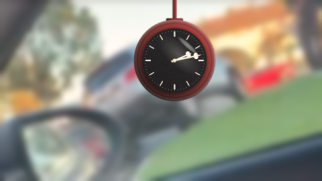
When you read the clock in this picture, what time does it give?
2:13
